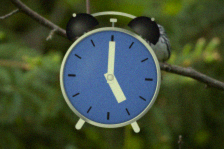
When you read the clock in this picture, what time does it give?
5:00
